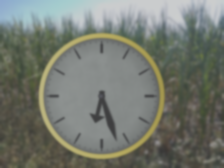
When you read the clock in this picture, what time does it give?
6:27
